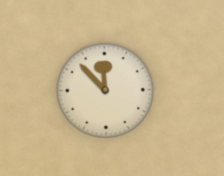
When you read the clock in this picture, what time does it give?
11:53
